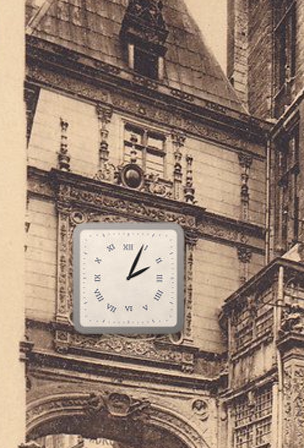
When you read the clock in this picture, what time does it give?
2:04
